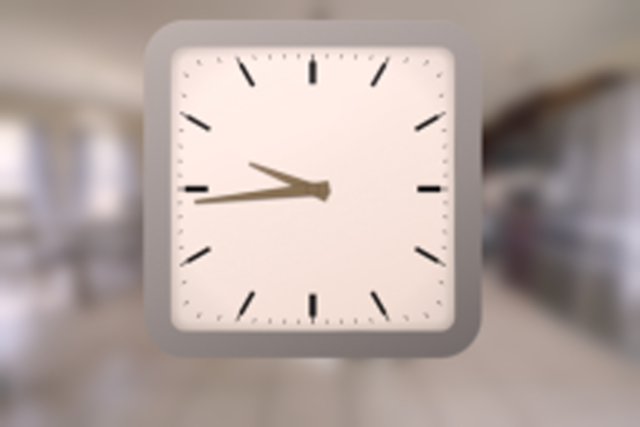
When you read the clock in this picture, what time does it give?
9:44
